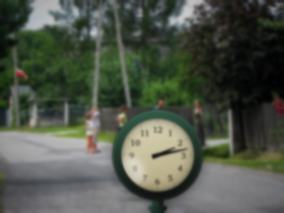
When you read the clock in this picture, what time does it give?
2:13
